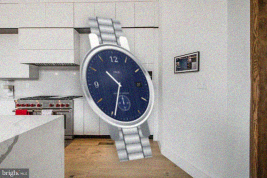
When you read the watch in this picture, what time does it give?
10:34
